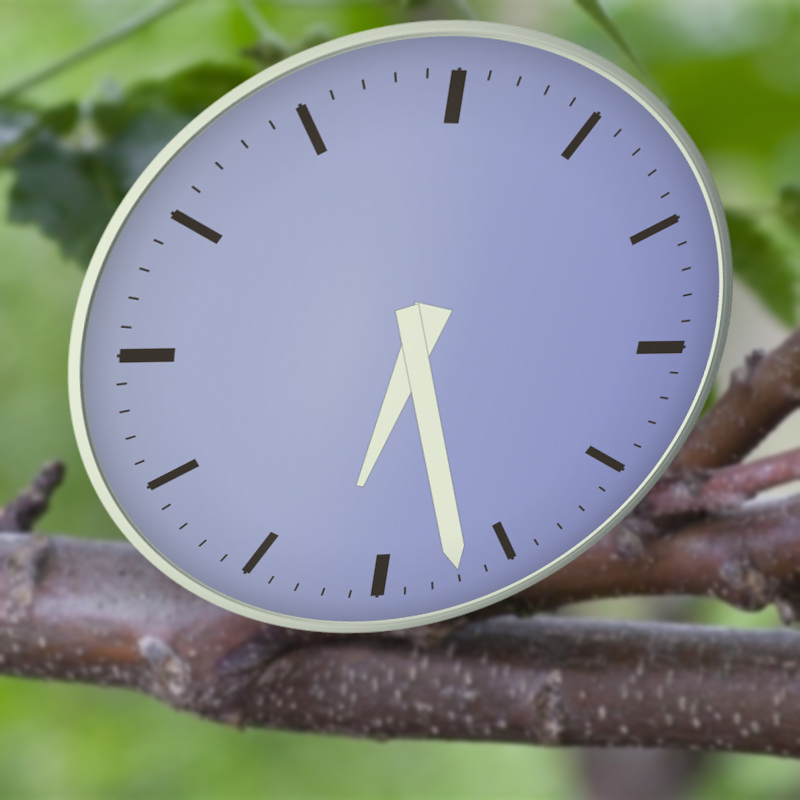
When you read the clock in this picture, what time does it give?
6:27
